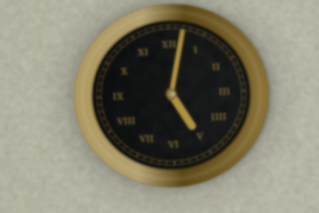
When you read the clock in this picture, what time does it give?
5:02
